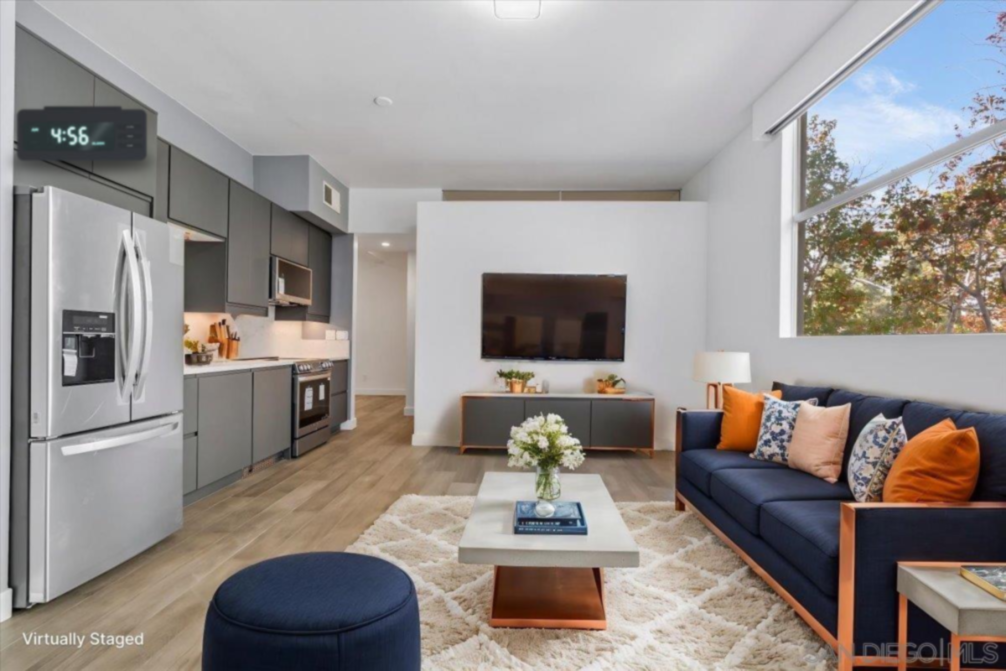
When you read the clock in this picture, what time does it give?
4:56
